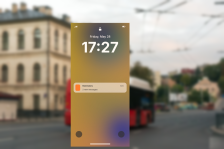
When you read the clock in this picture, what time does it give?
17:27
